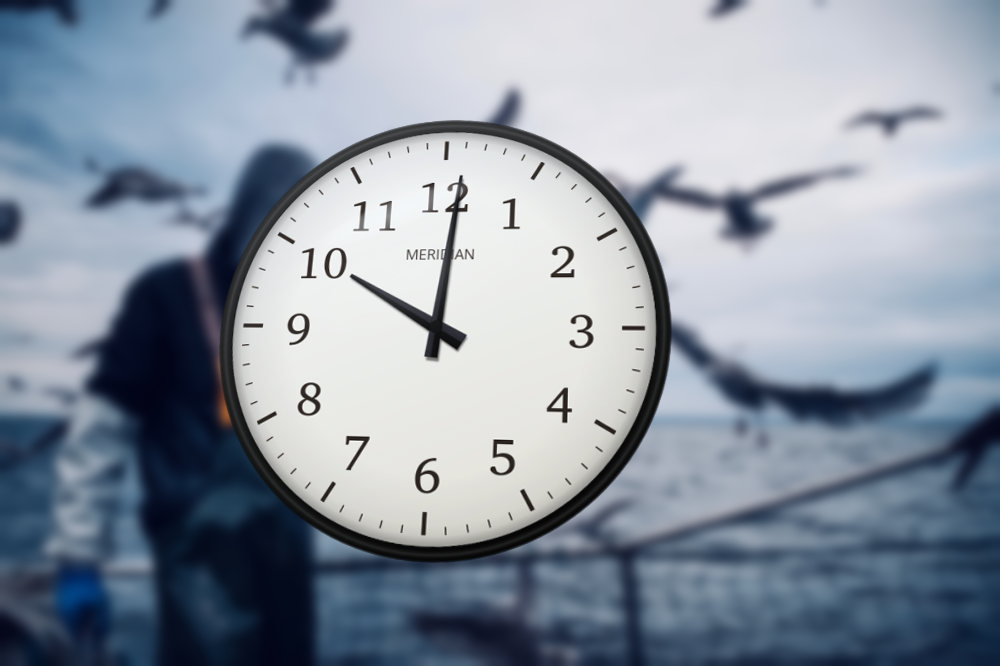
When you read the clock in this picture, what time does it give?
10:01
